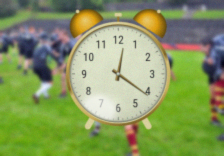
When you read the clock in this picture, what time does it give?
12:21
